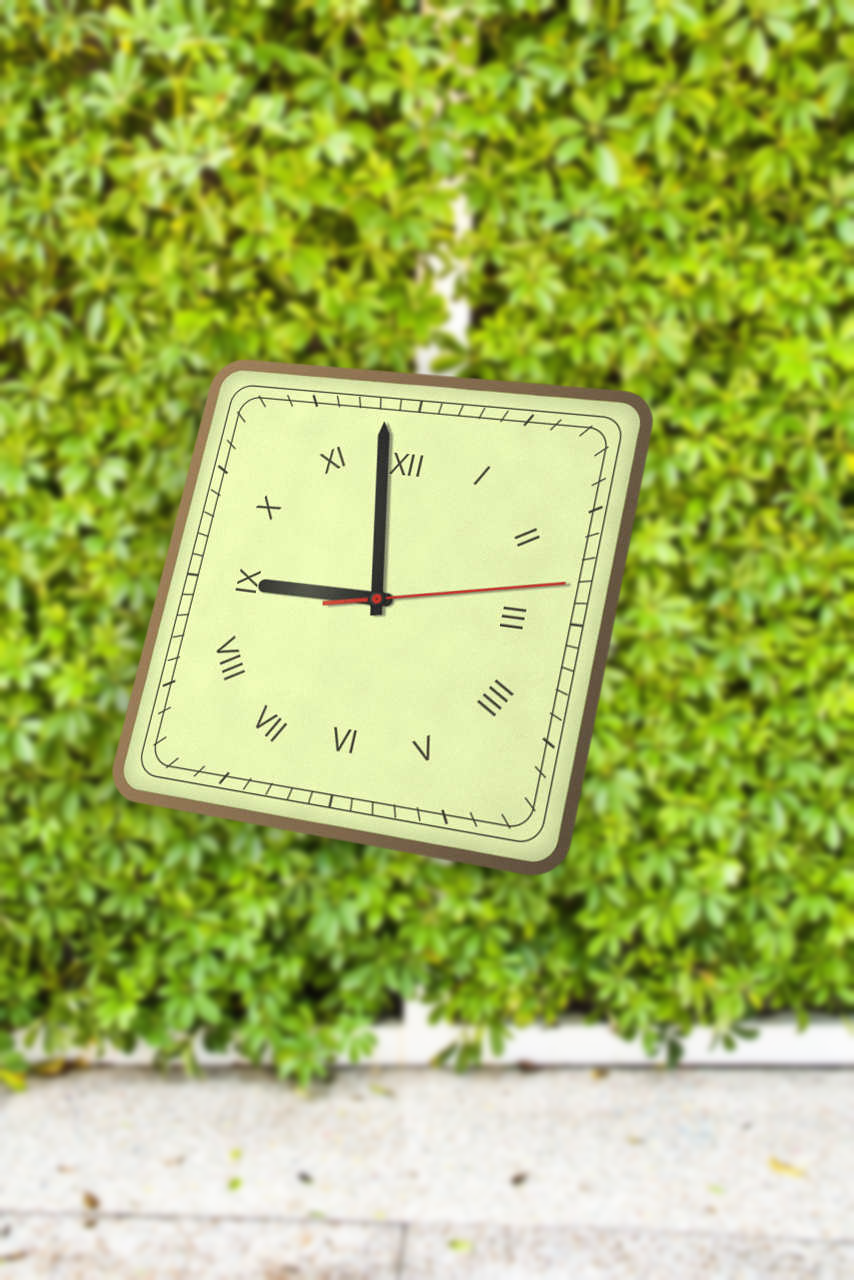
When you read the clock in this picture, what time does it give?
8:58:13
